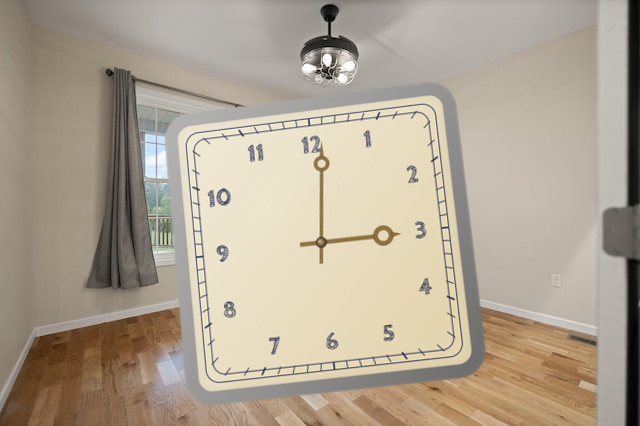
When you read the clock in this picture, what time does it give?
3:01
